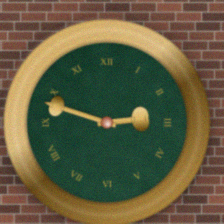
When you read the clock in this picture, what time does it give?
2:48
